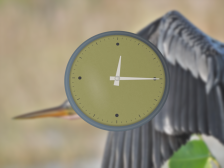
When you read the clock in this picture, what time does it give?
12:15
